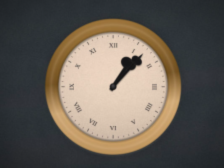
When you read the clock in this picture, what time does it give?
1:07
